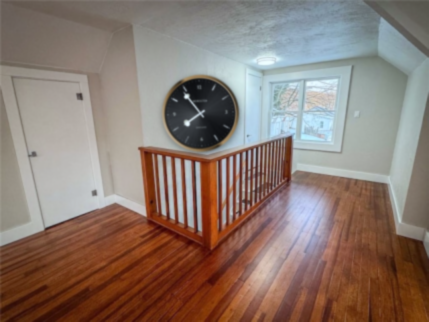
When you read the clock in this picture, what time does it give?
7:54
